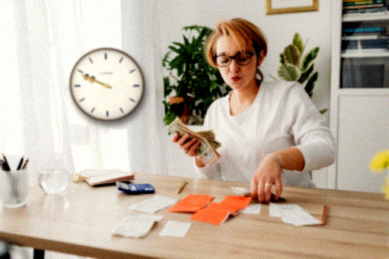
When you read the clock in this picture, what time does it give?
9:49
